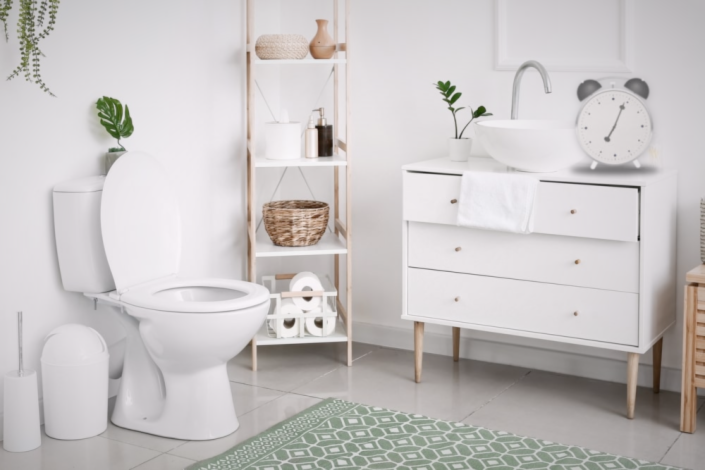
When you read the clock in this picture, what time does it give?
7:04
